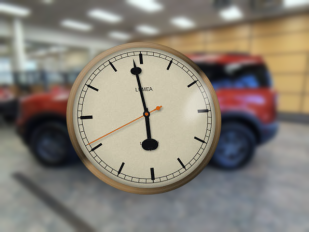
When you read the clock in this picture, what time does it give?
5:58:41
